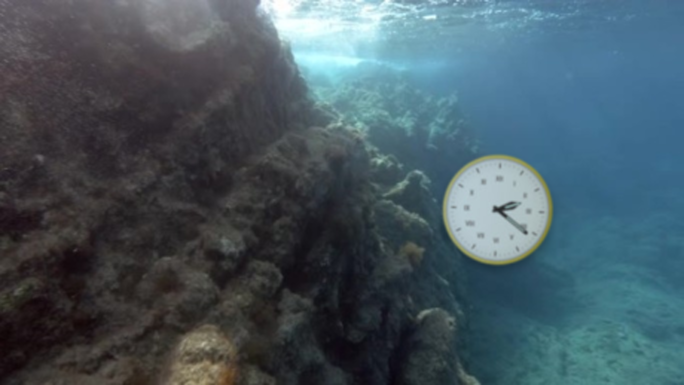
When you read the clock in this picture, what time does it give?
2:21
